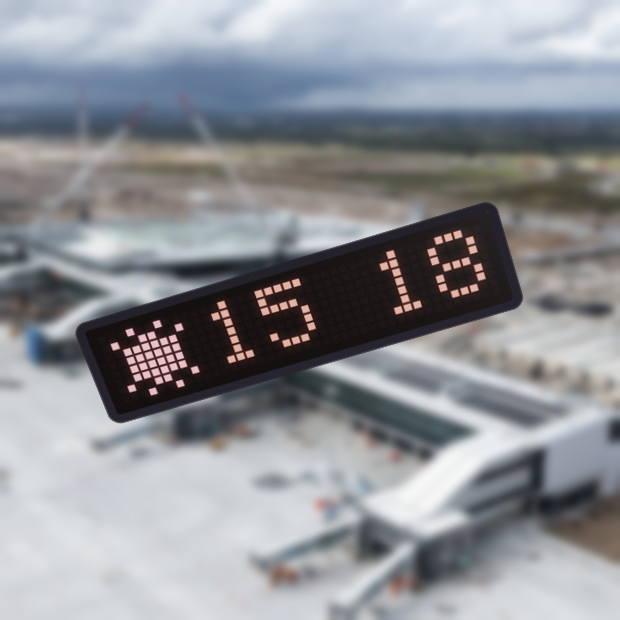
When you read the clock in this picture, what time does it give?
15:18
